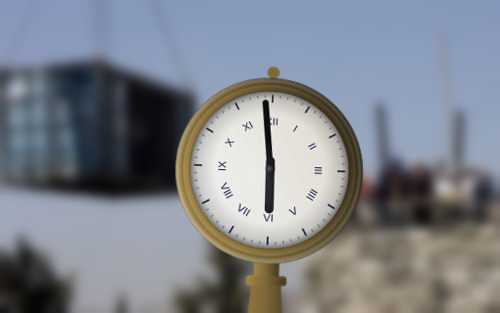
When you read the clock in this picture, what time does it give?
5:59
